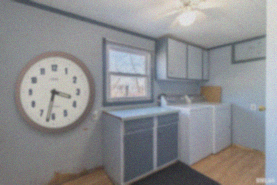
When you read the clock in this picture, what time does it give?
3:32
